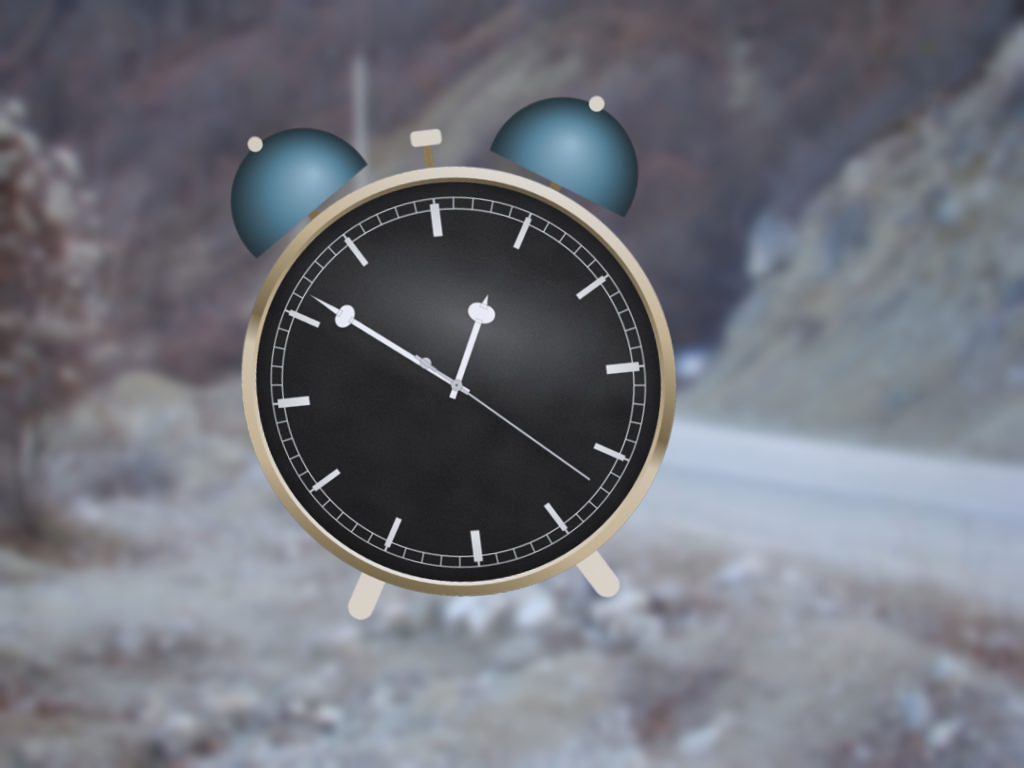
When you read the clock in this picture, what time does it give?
12:51:22
